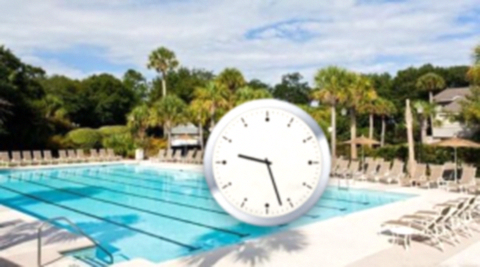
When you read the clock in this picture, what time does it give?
9:27
